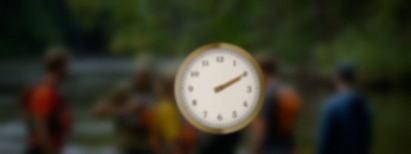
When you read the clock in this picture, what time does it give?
2:10
